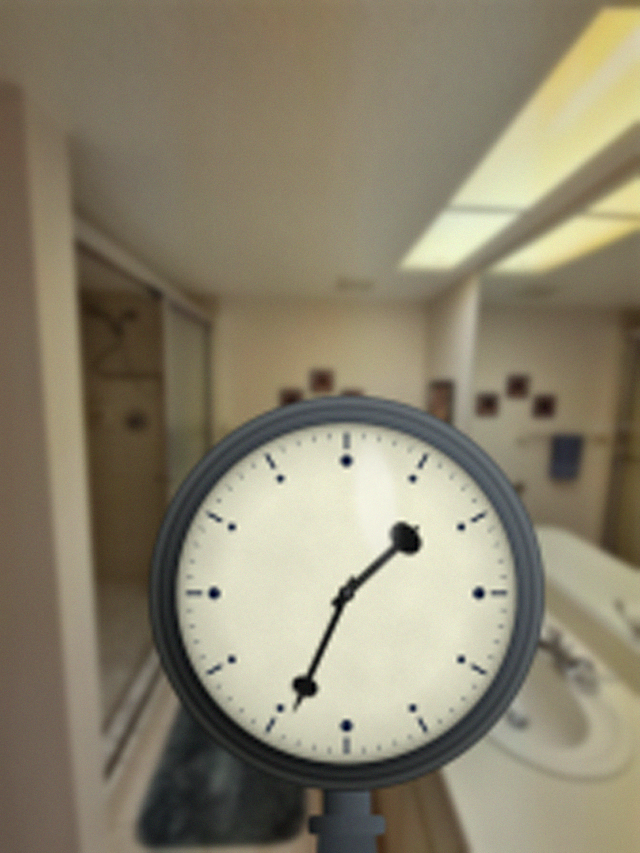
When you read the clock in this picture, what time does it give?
1:34
